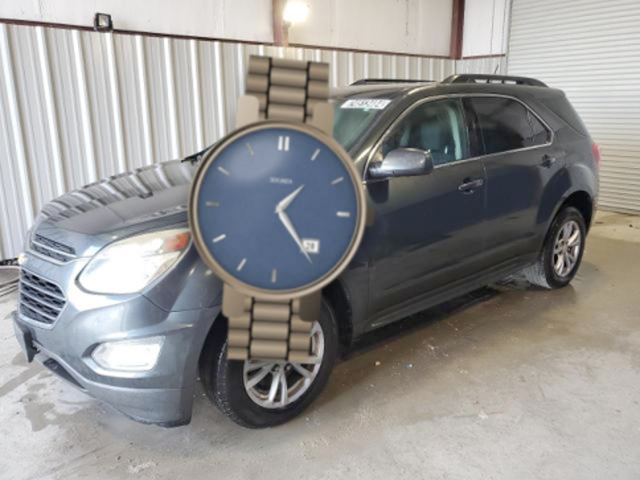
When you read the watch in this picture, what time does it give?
1:24
